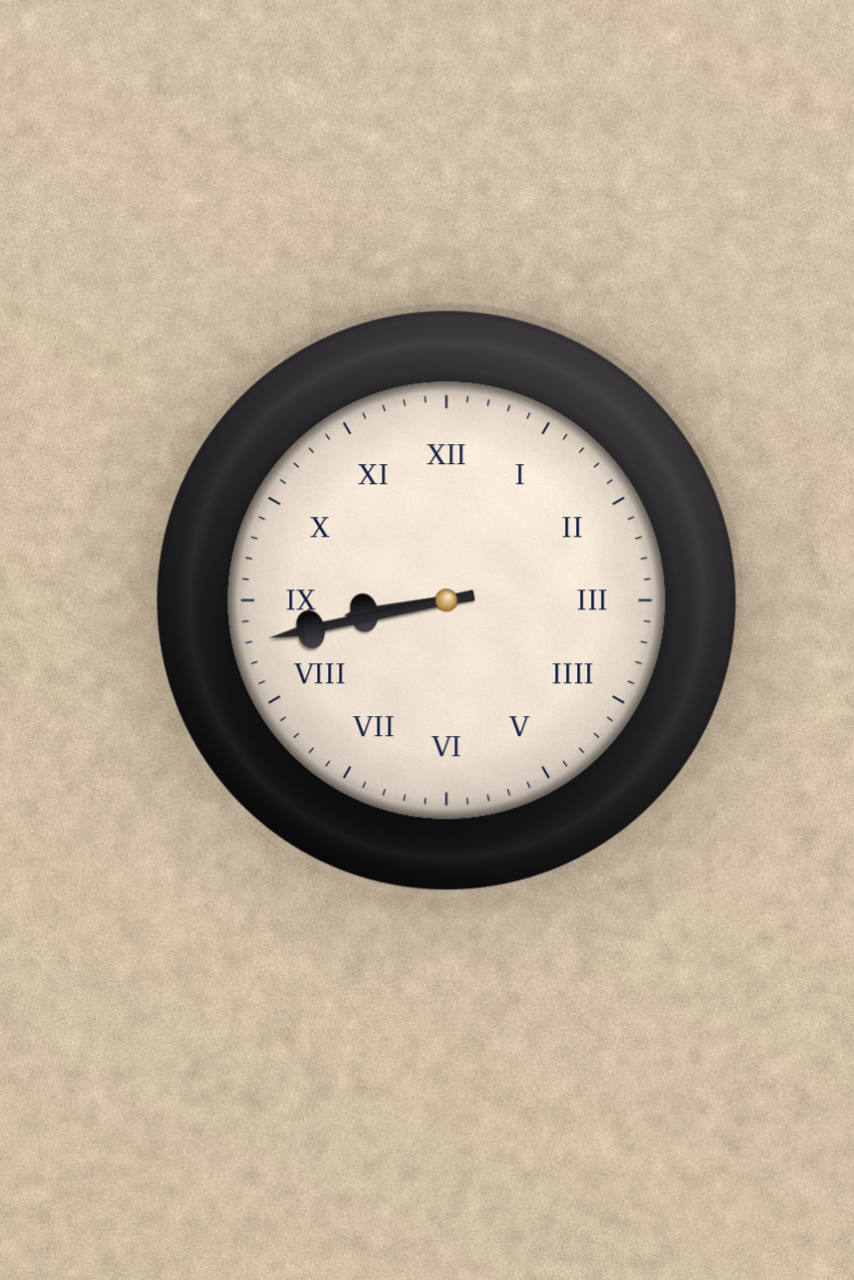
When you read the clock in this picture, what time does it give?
8:43
